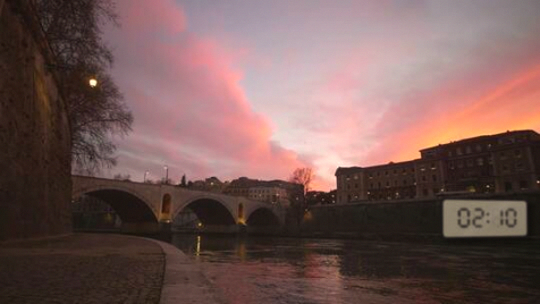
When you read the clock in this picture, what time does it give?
2:10
